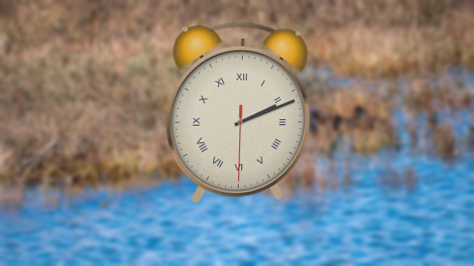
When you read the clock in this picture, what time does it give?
2:11:30
